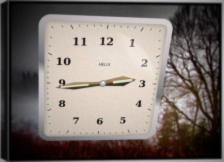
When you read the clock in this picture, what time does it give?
2:44
